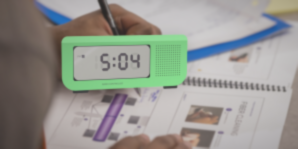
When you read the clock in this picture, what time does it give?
5:04
